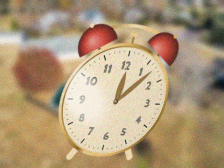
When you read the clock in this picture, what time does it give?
12:07
